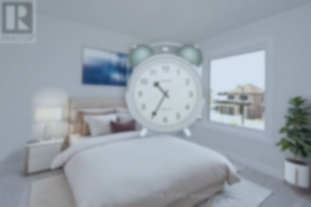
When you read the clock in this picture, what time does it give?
10:35
